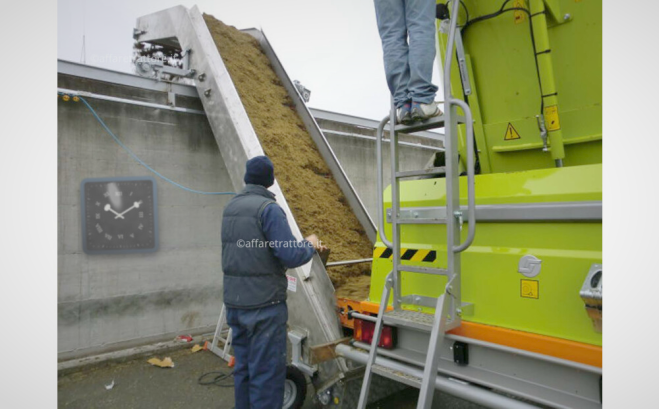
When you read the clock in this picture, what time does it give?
10:10
